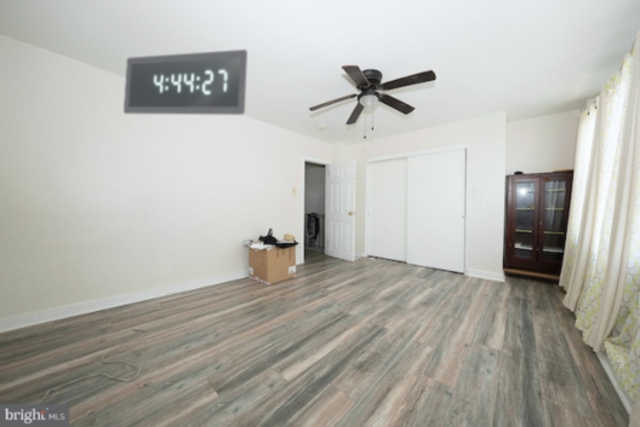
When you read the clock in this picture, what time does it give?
4:44:27
